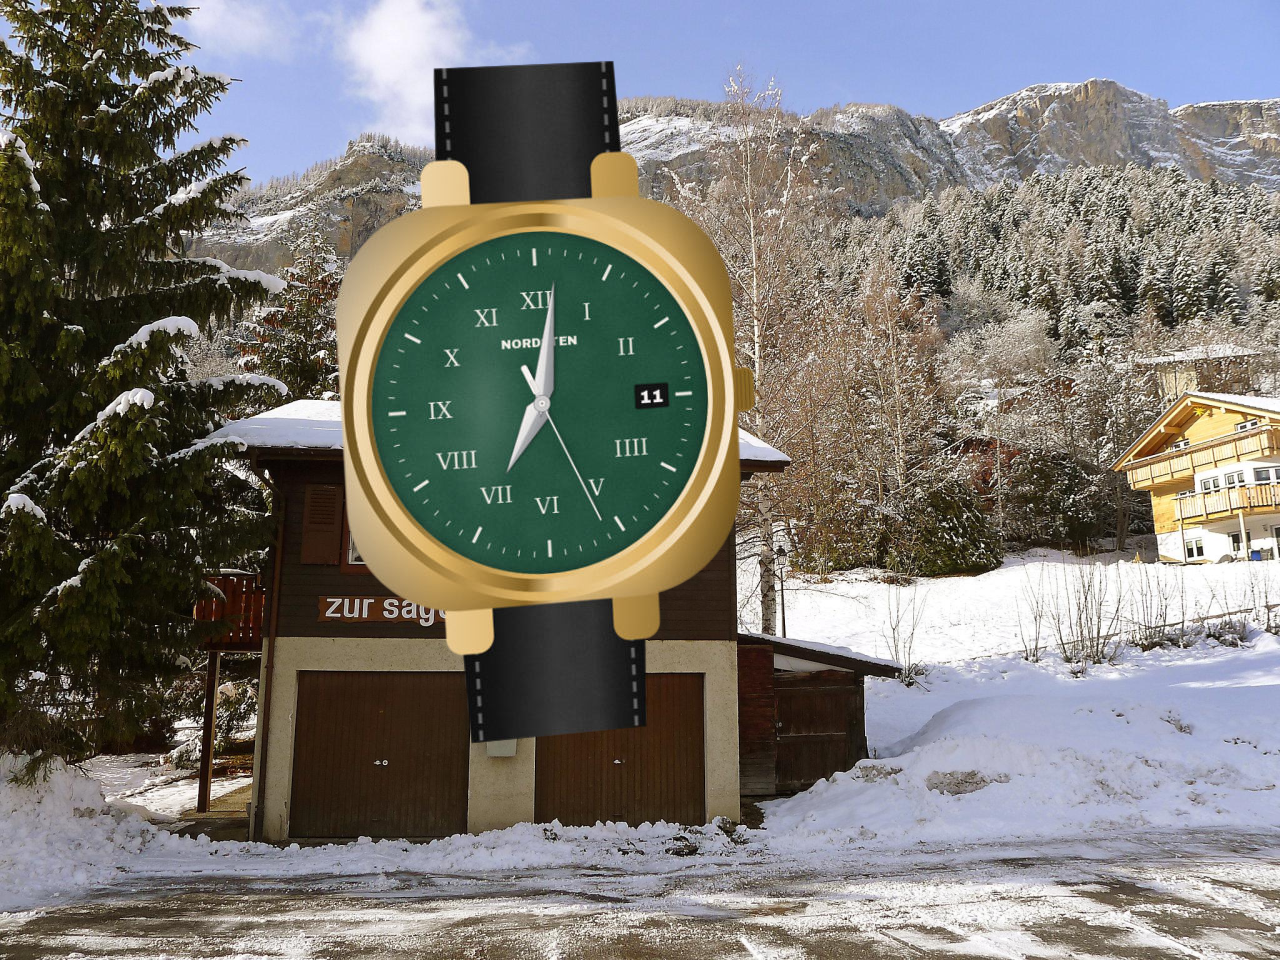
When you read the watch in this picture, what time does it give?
7:01:26
